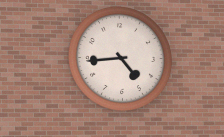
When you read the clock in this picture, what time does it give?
4:44
